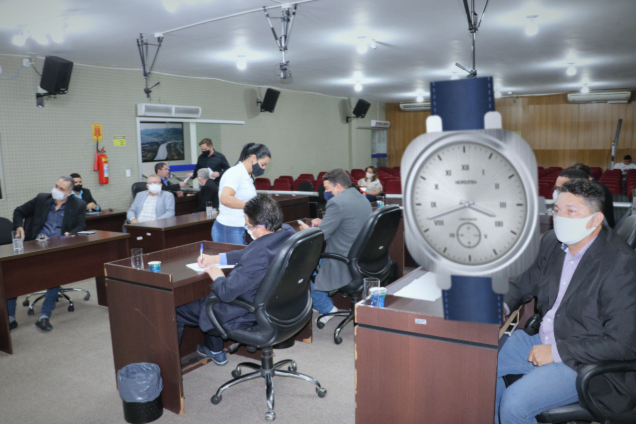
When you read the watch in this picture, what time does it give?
3:42
